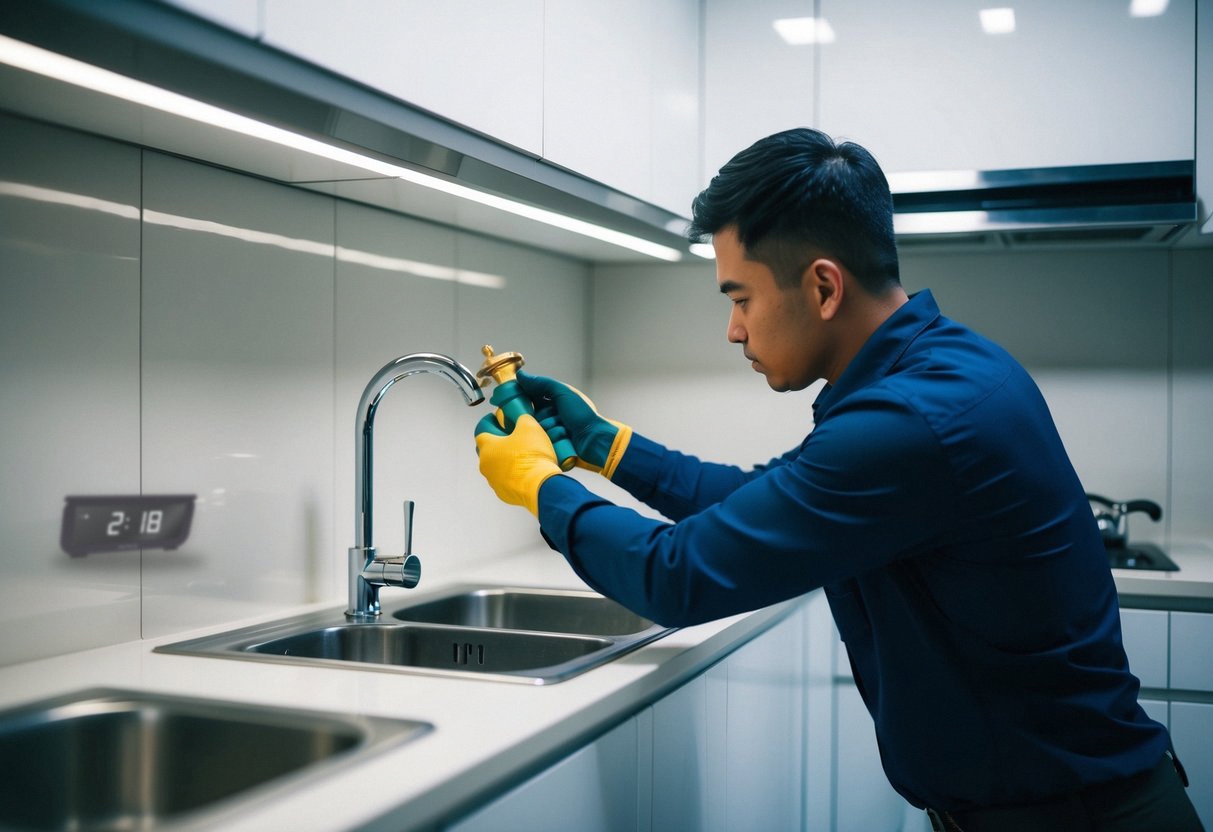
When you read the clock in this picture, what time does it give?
2:18
